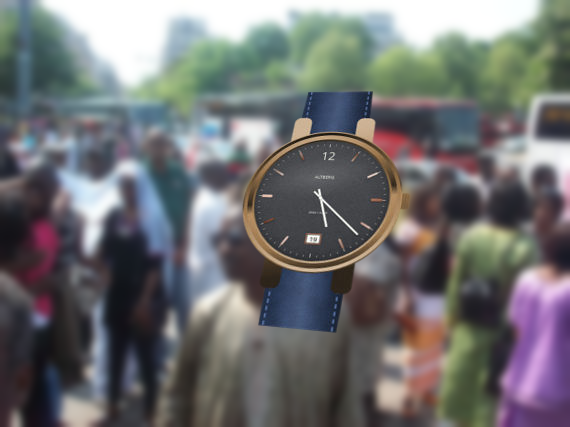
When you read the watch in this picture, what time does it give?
5:22
